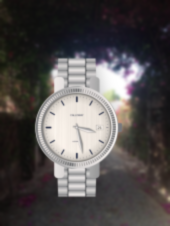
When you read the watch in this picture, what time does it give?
3:28
